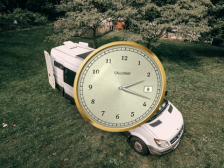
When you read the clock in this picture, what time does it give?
2:18
